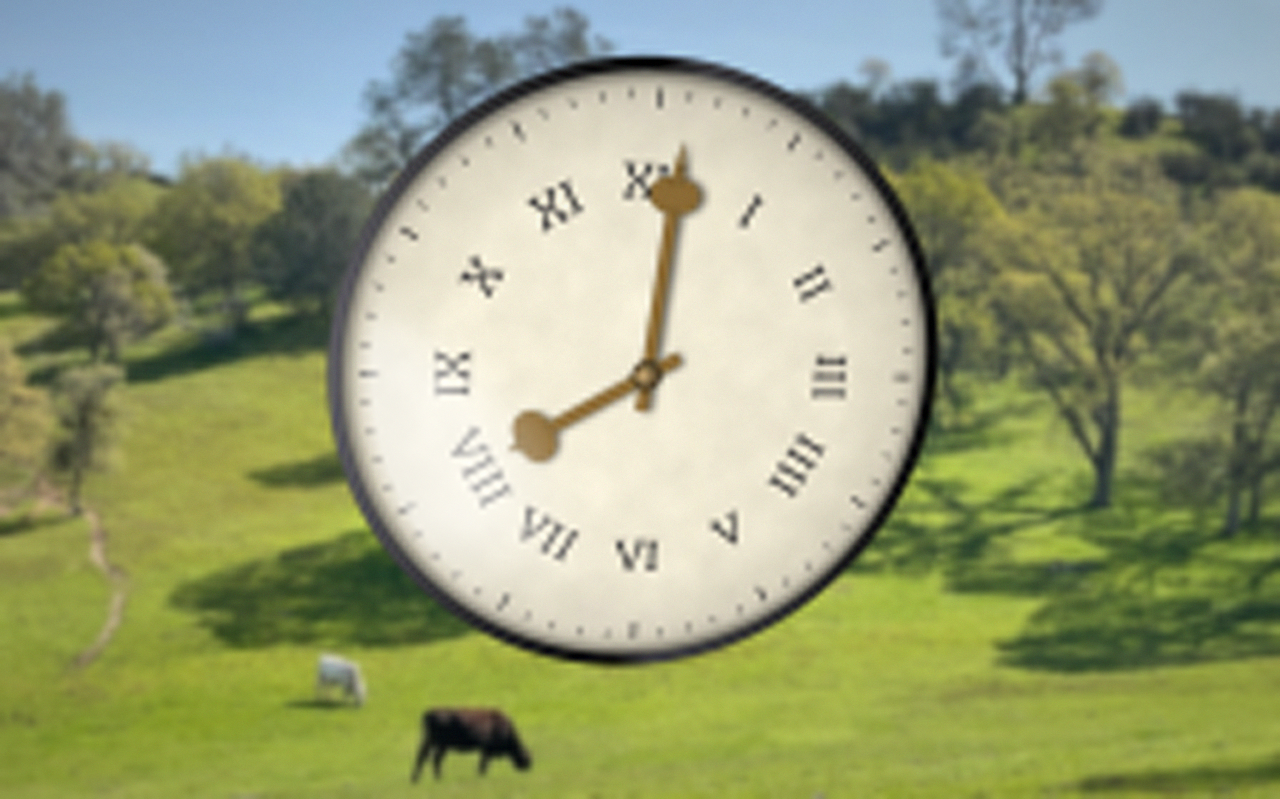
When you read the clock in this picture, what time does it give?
8:01
